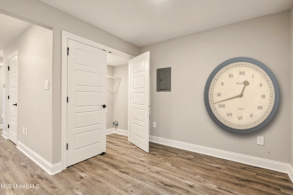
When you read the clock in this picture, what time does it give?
12:42
